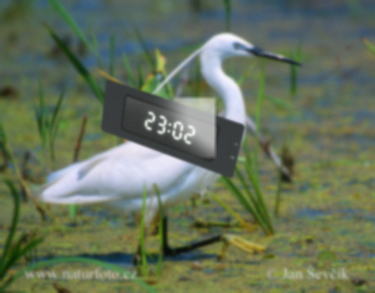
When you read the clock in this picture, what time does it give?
23:02
